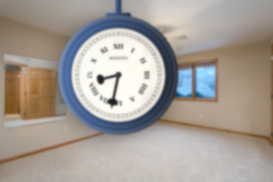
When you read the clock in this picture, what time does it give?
8:32
